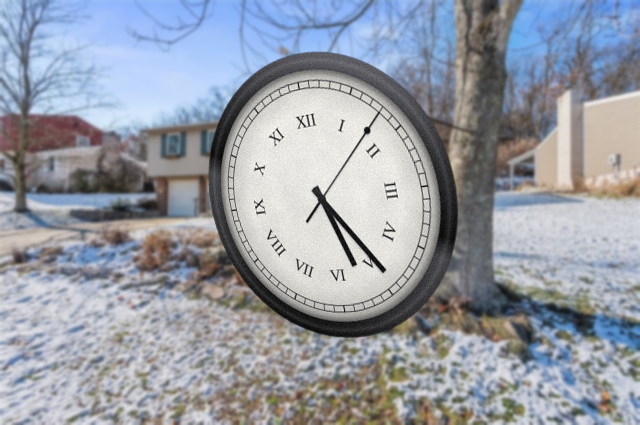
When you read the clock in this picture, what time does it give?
5:24:08
